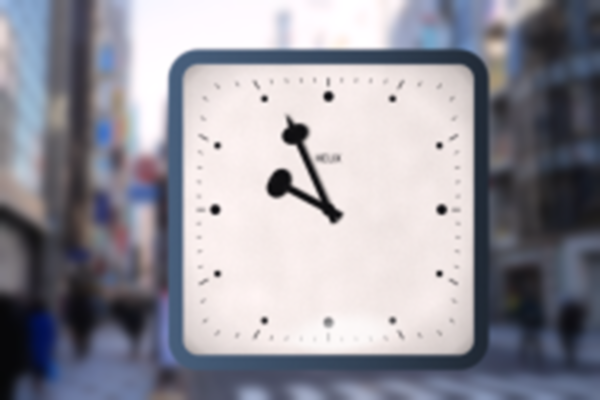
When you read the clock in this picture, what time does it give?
9:56
